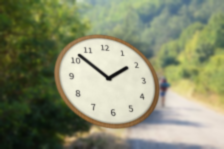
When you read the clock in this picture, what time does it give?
1:52
